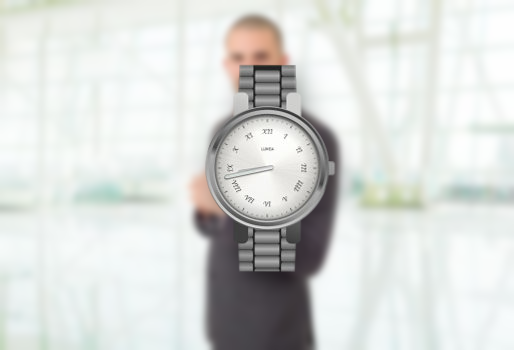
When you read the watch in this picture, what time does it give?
8:43
